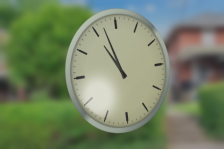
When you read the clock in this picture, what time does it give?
10:57
